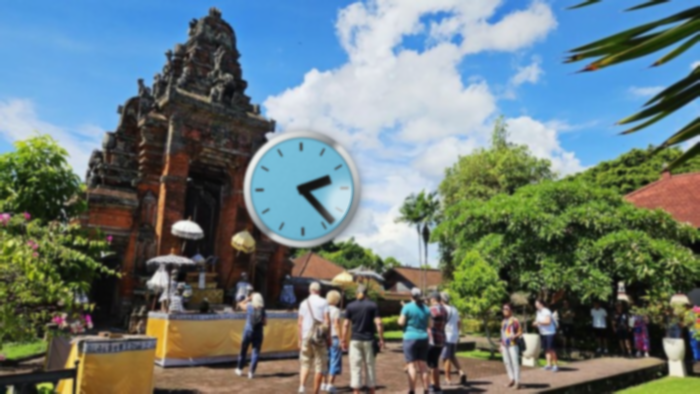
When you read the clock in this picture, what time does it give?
2:23
